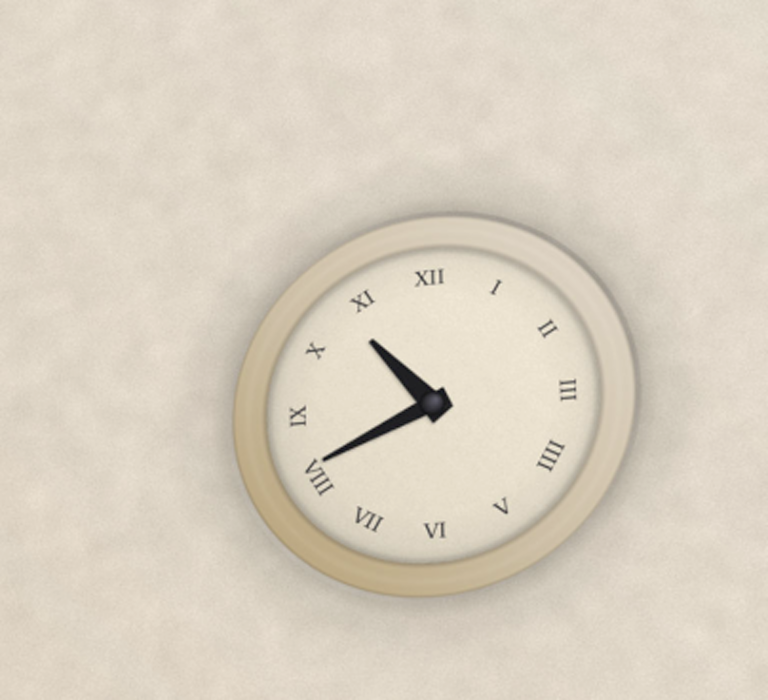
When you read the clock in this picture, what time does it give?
10:41
